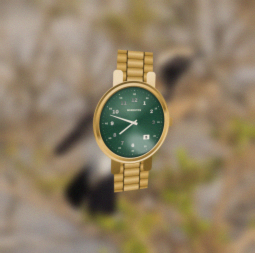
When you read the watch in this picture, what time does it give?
7:48
